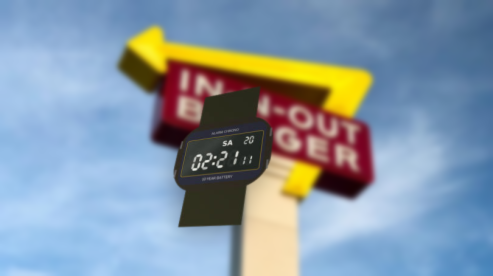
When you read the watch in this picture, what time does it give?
2:21:11
